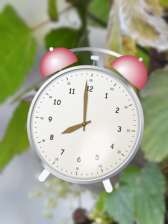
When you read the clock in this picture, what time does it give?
7:59
